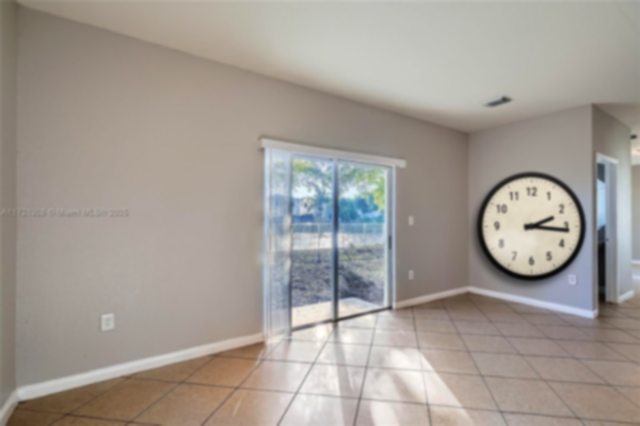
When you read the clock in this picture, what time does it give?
2:16
